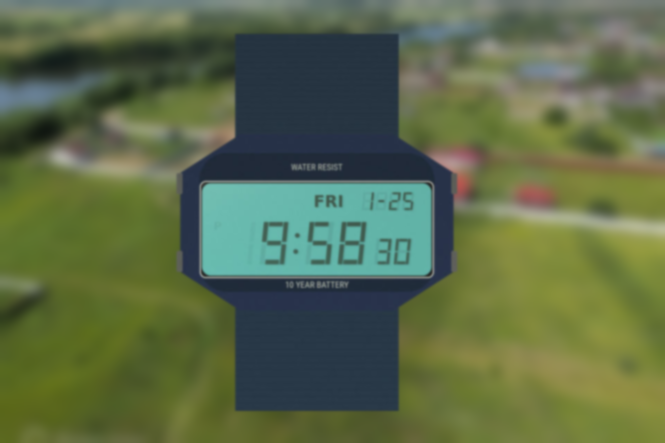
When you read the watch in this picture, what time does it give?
9:58:30
